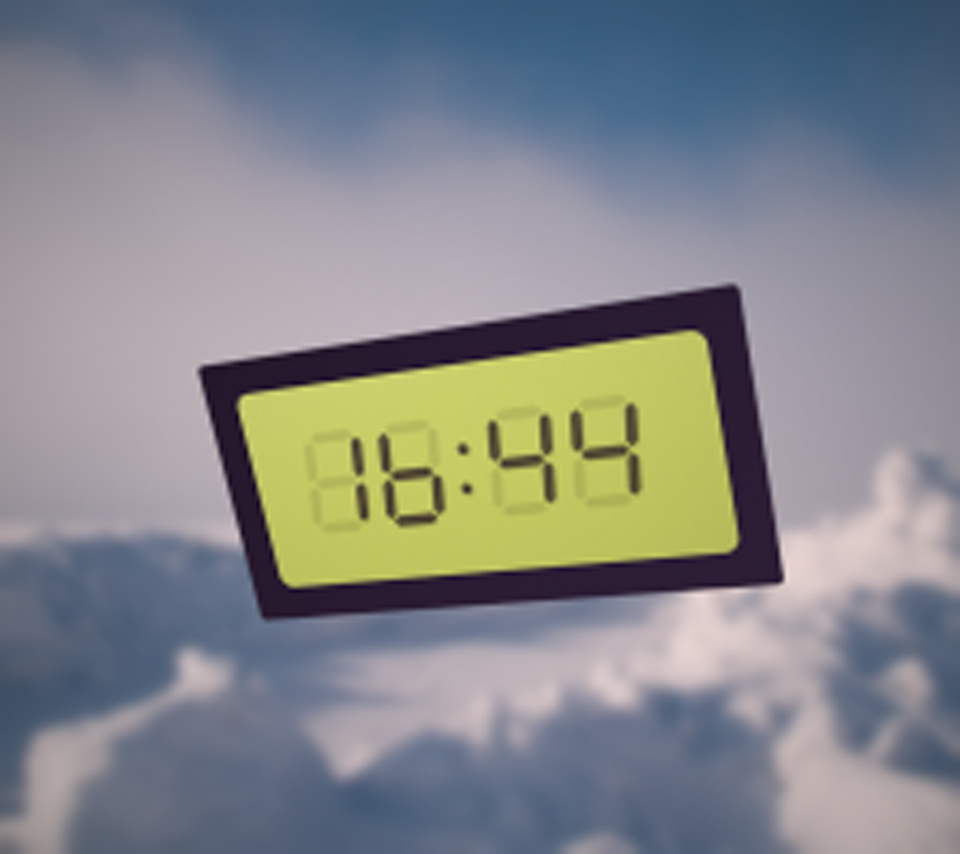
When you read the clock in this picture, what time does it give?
16:44
